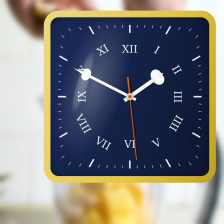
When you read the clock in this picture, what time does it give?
1:49:29
